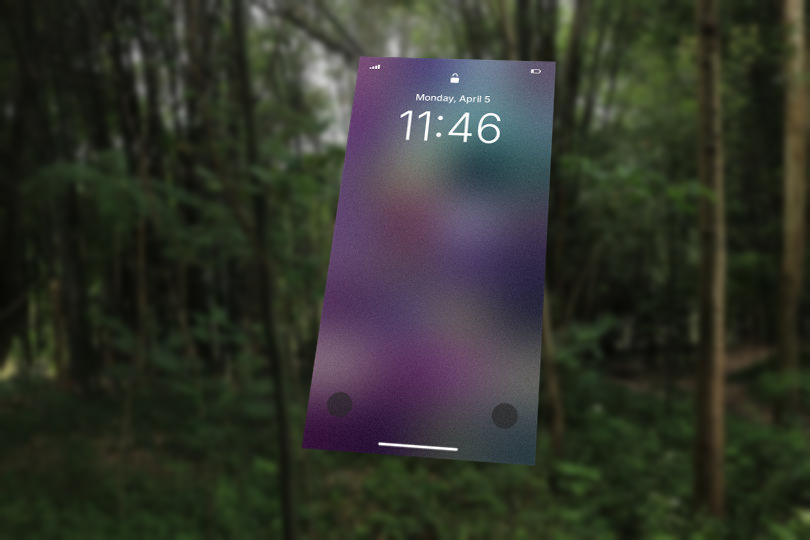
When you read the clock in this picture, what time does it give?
11:46
